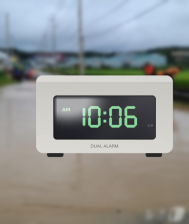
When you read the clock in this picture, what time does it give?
10:06
